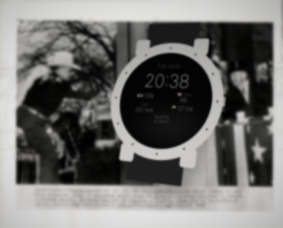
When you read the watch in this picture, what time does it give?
20:38
